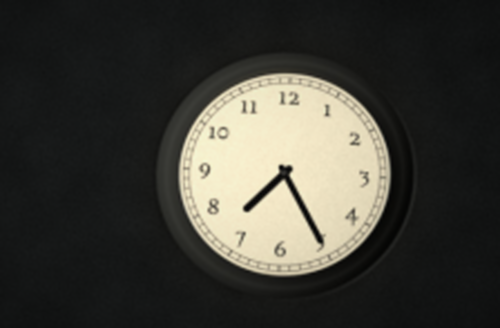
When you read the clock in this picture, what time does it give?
7:25
